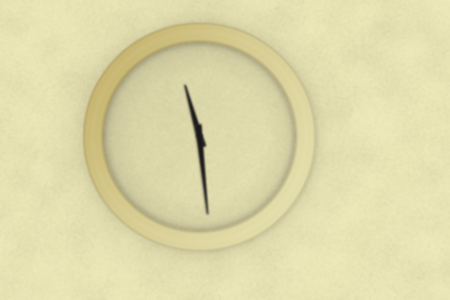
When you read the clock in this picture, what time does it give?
11:29
